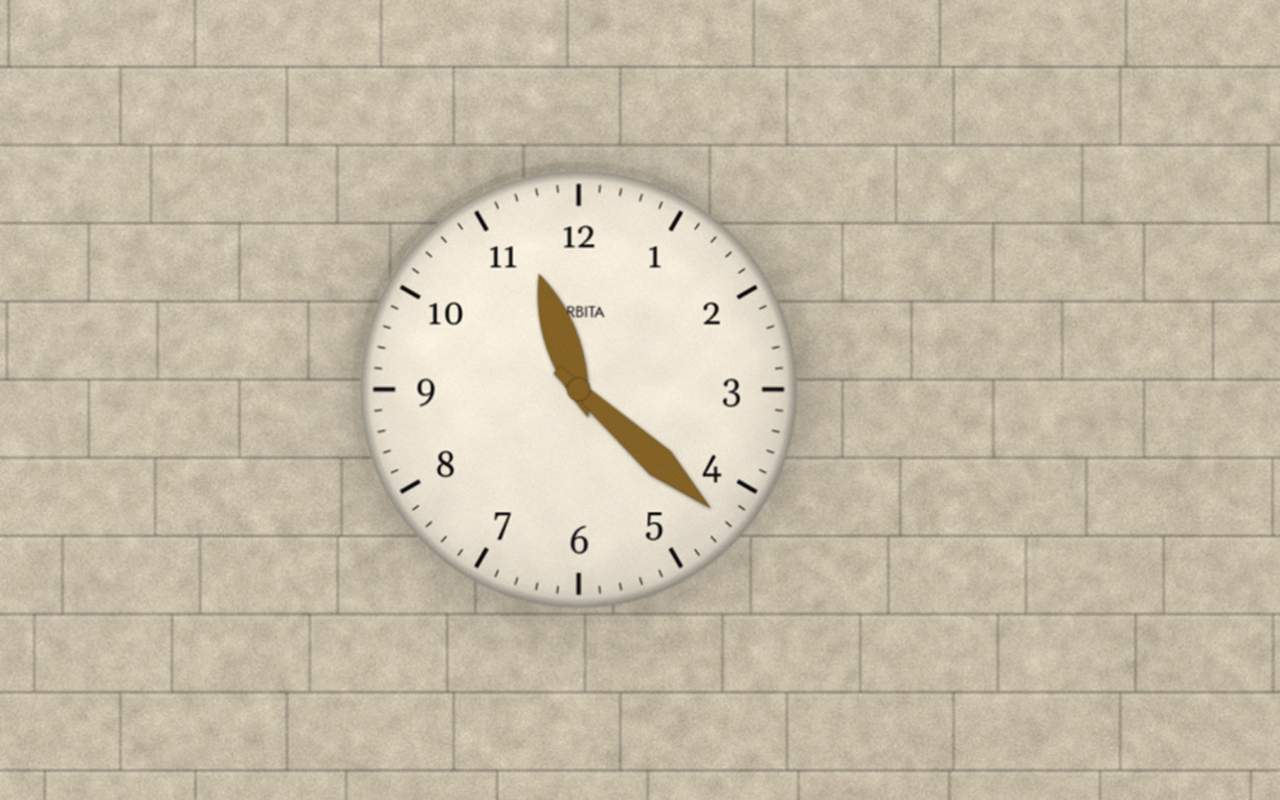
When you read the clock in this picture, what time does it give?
11:22
